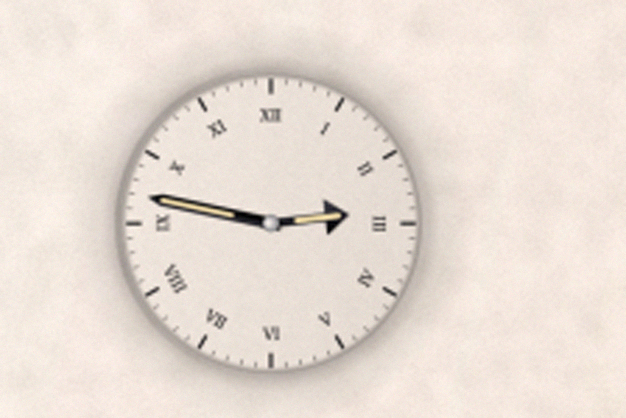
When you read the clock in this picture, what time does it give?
2:47
